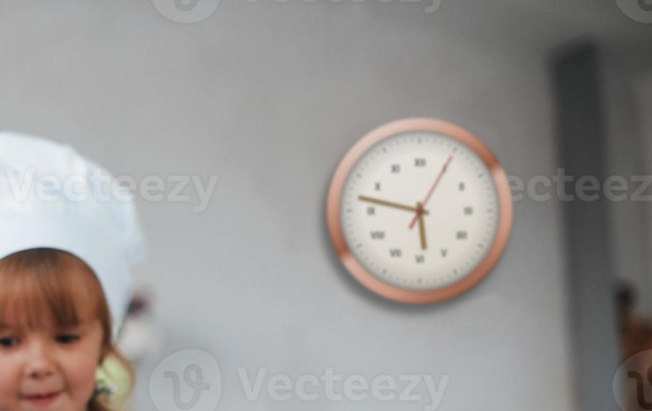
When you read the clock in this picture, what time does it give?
5:47:05
